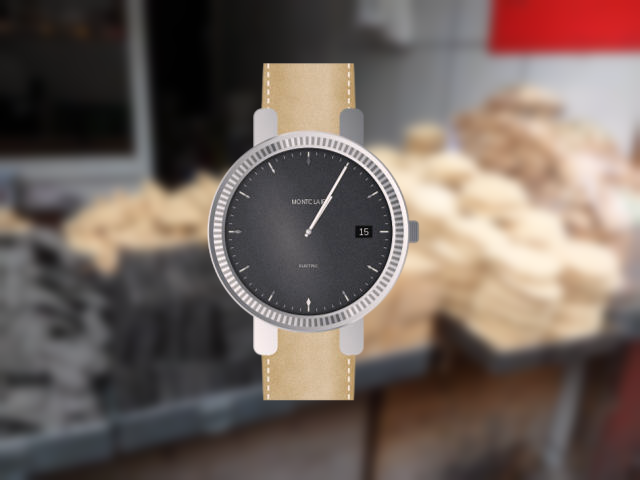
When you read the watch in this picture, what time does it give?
1:05
